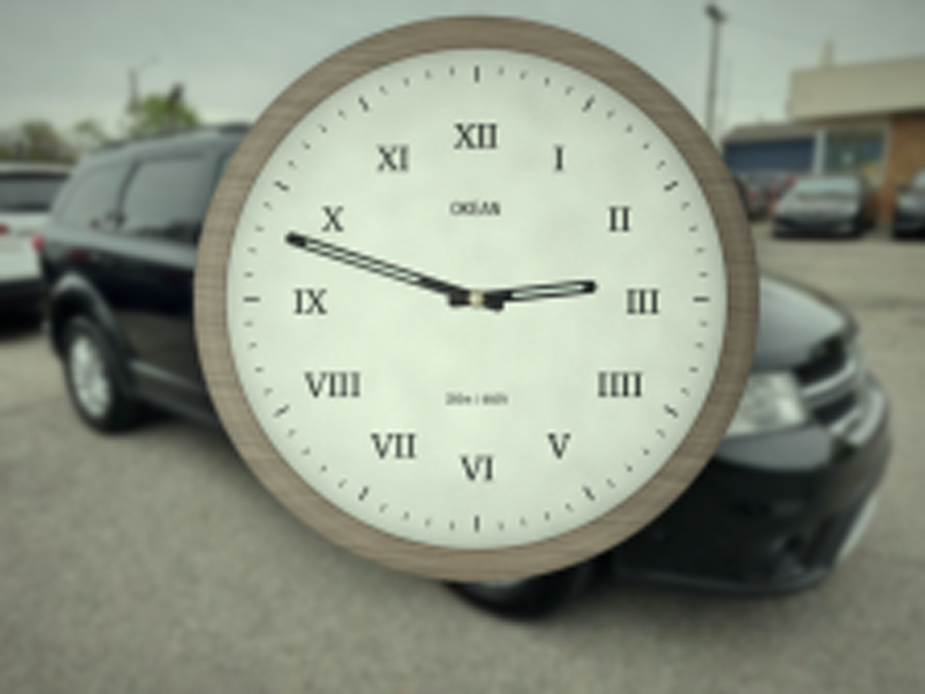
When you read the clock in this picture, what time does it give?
2:48
